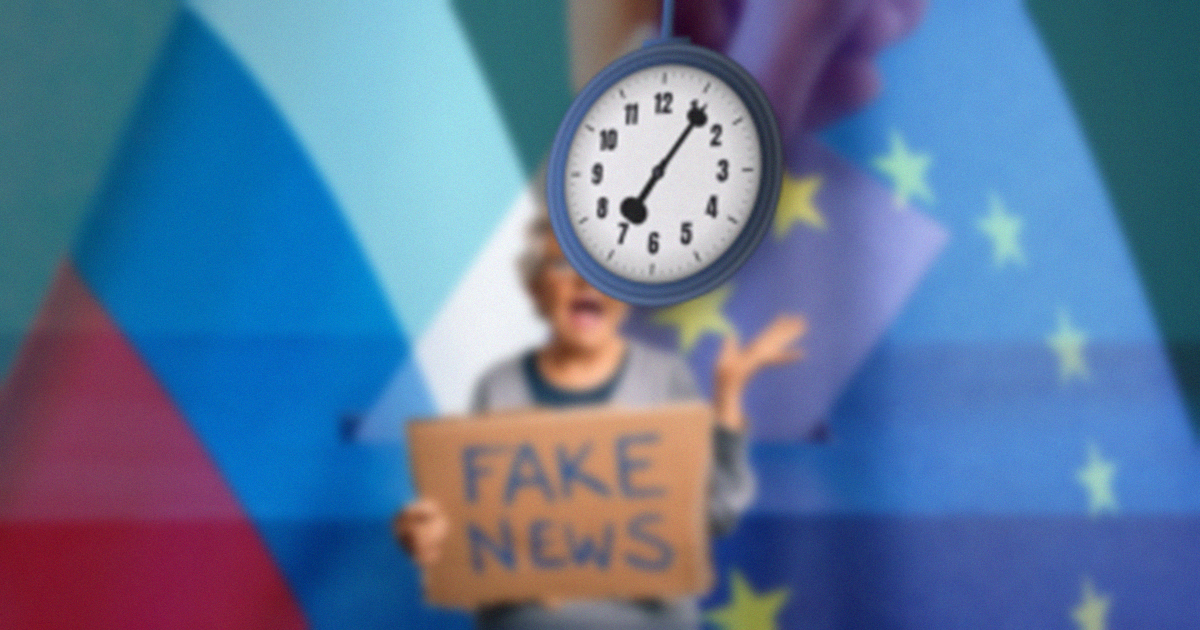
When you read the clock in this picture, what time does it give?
7:06
